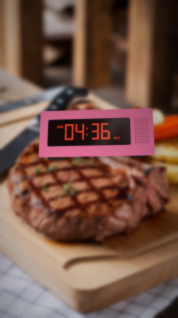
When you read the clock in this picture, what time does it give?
4:36
